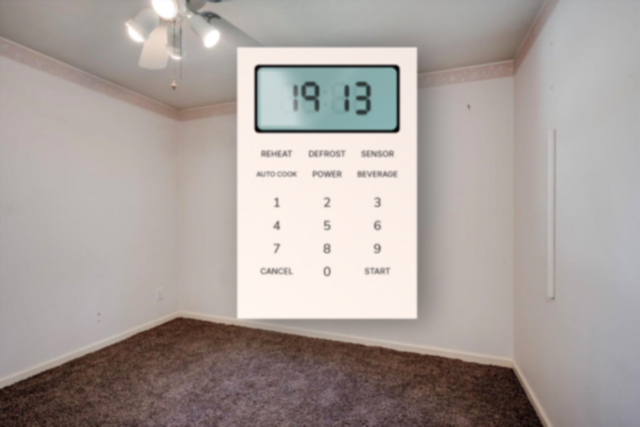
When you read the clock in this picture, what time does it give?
19:13
